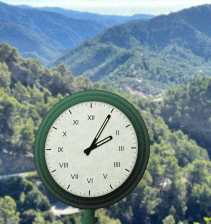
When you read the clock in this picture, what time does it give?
2:05
